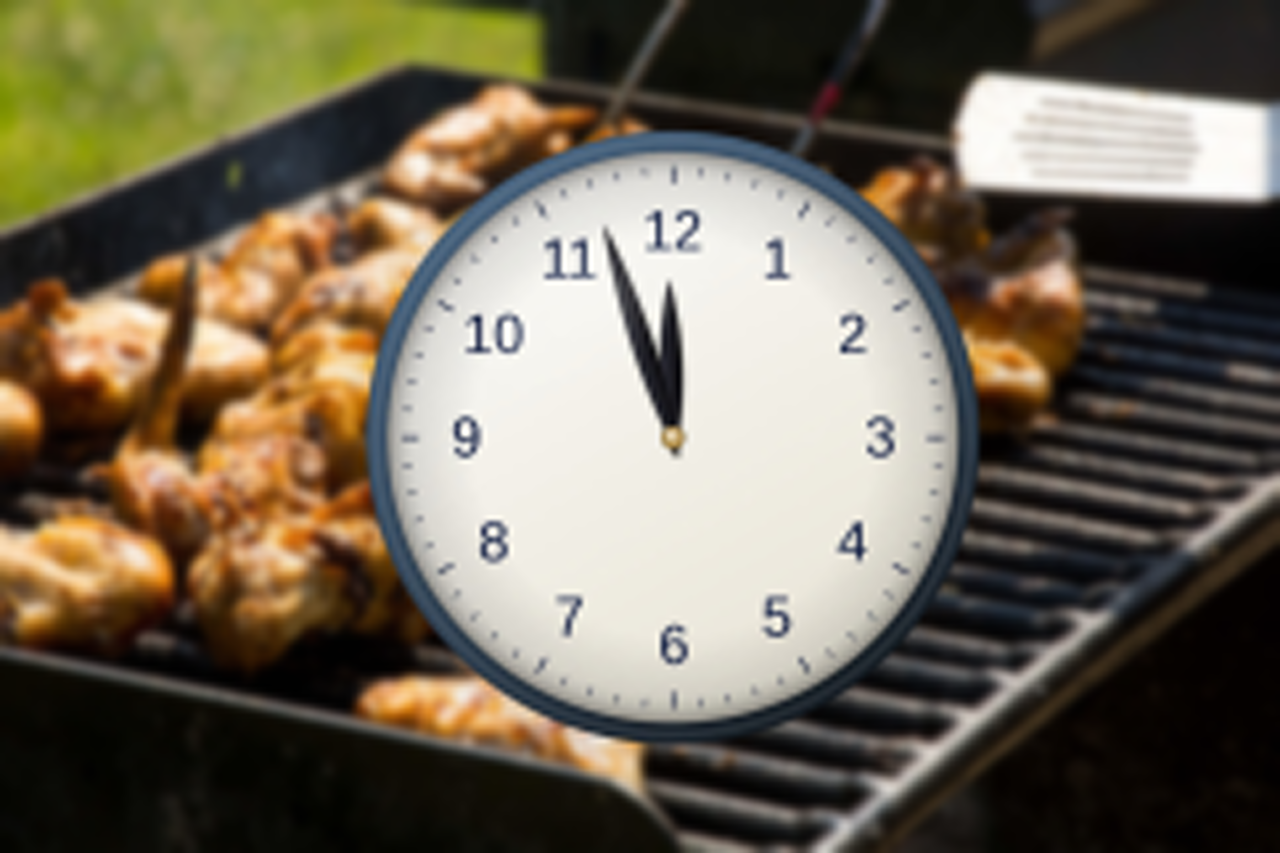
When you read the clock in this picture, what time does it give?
11:57
